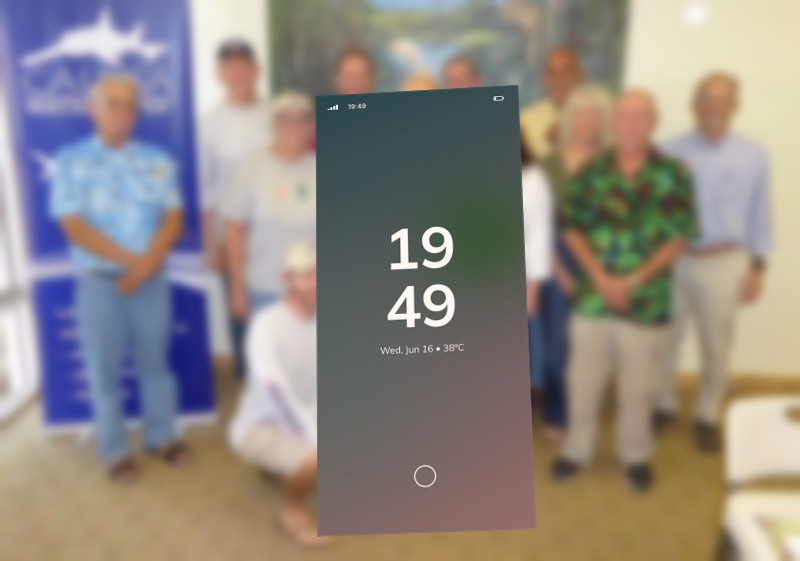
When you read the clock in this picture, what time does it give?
19:49
